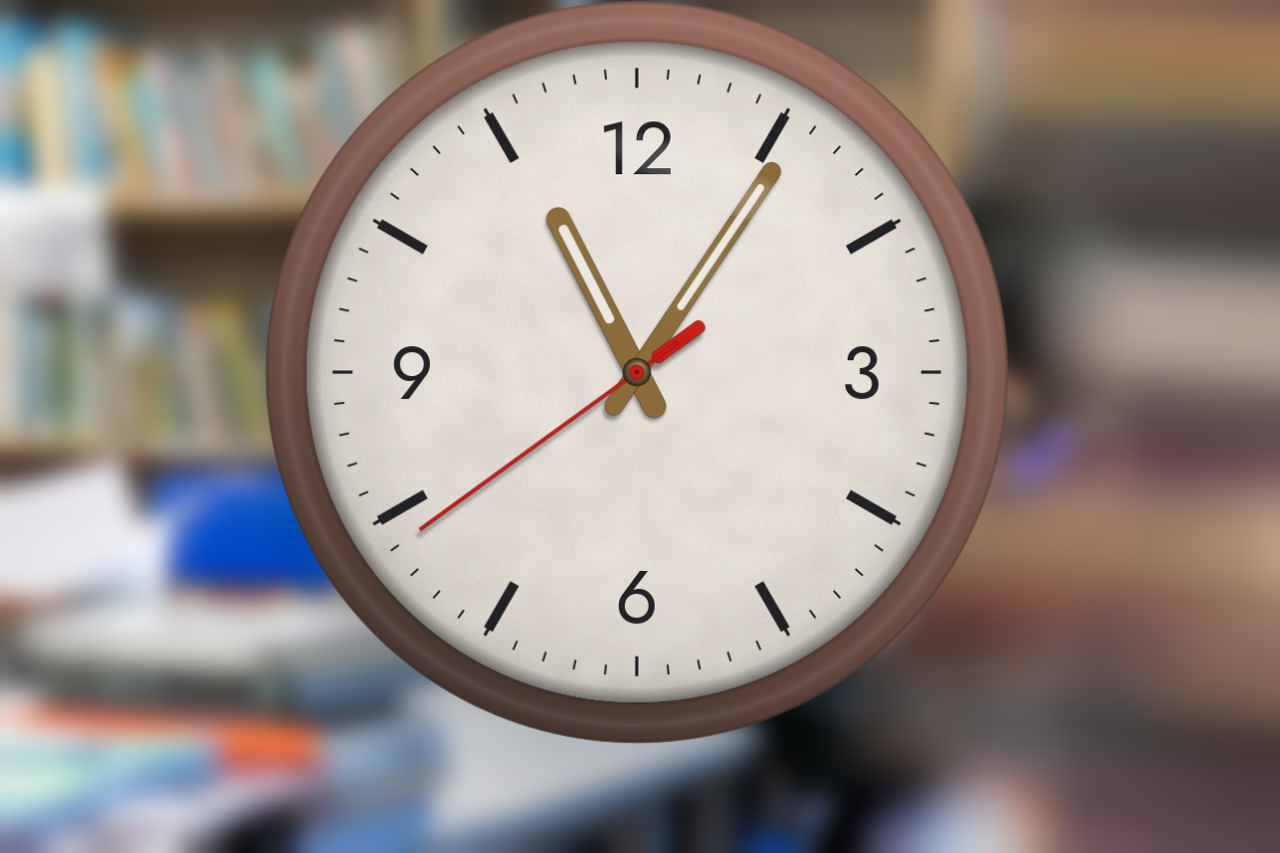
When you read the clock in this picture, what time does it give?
11:05:39
